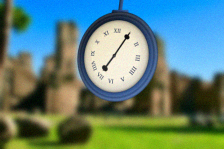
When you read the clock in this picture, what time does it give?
7:05
